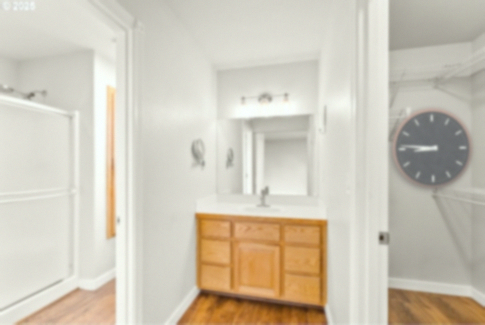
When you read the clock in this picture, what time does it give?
8:46
